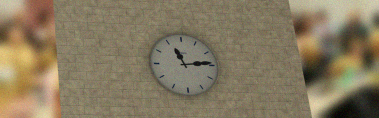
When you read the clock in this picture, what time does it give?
11:14
